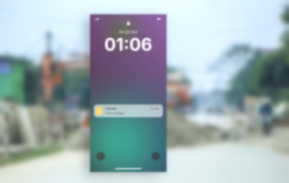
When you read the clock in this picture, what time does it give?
1:06
